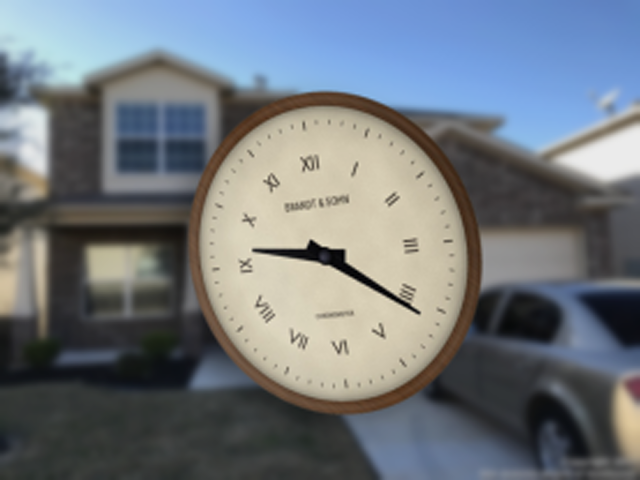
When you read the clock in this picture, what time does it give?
9:21
